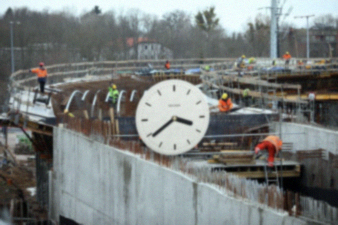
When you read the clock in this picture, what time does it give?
3:39
